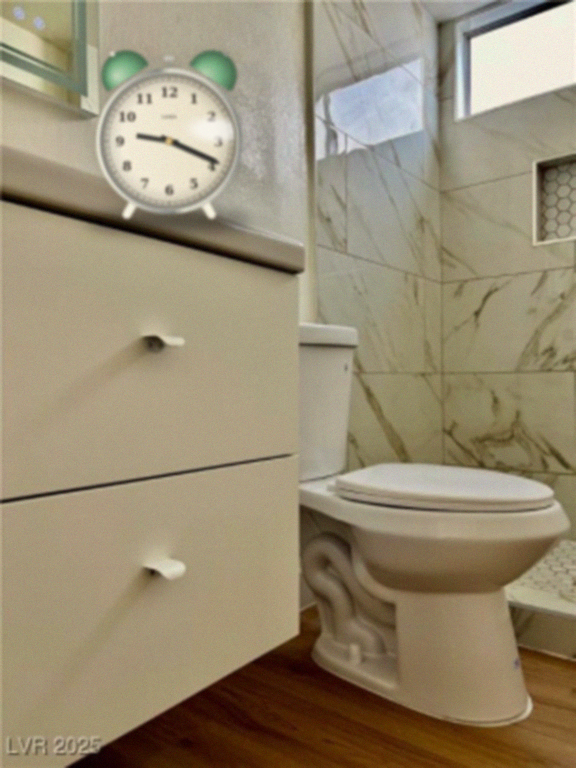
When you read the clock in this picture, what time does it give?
9:19
